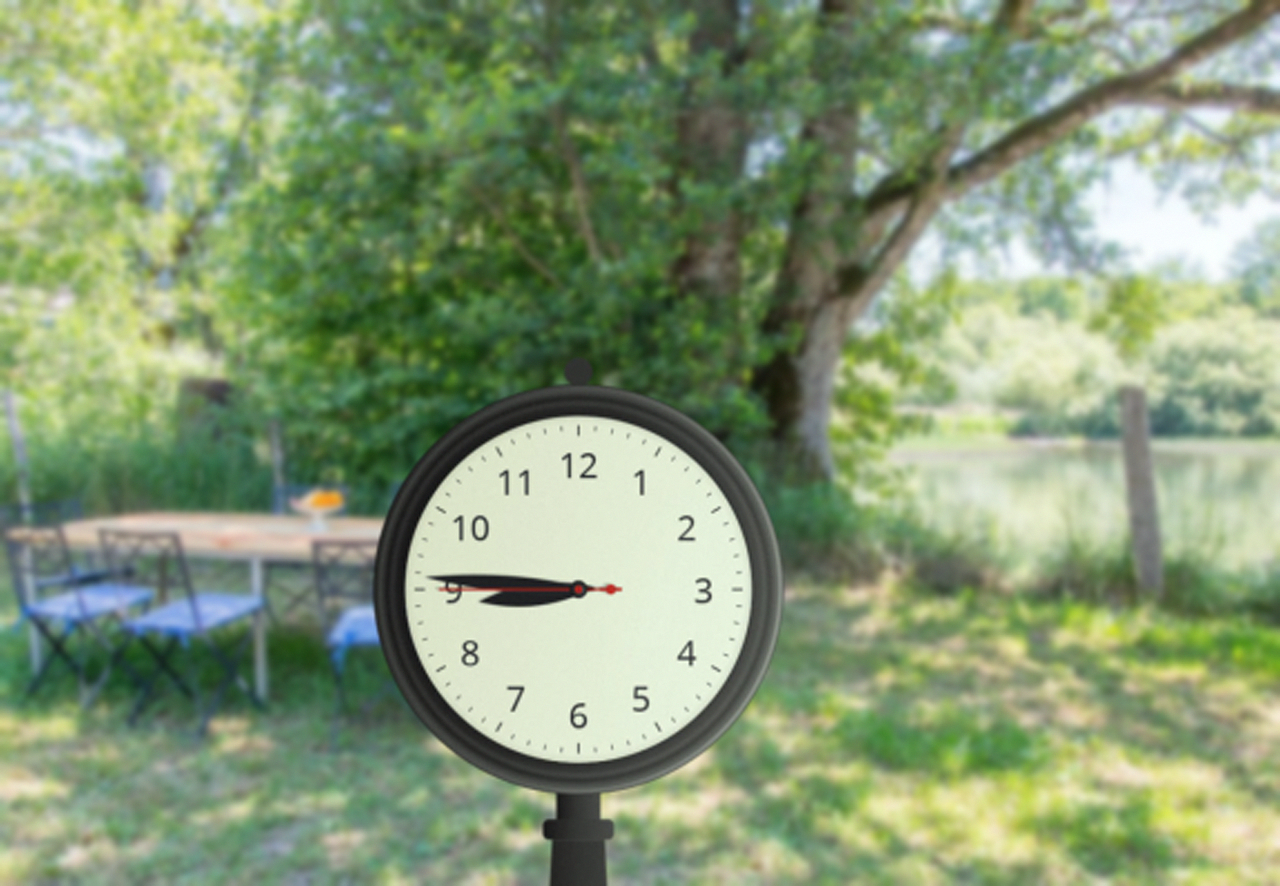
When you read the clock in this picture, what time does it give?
8:45:45
